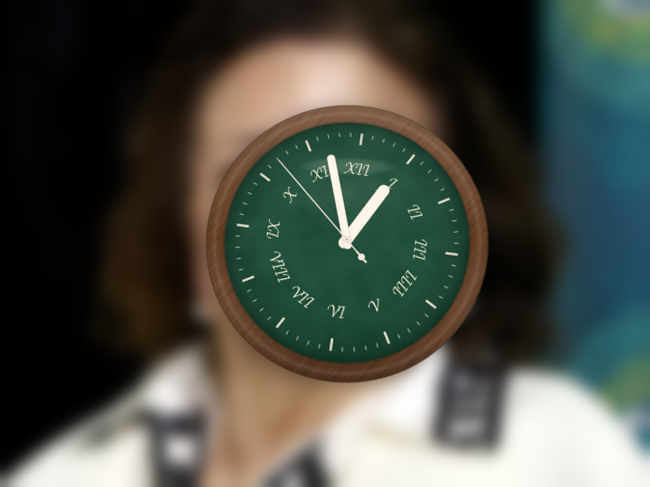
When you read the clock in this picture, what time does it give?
12:56:52
